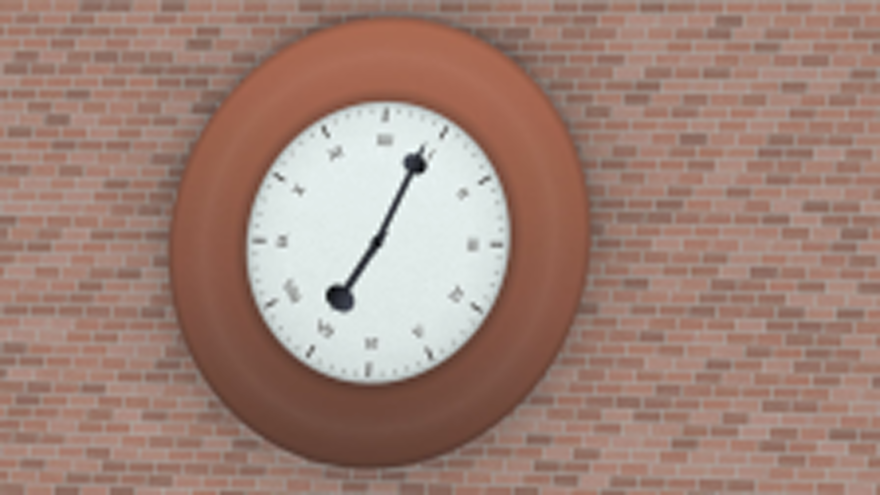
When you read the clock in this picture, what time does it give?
7:04
